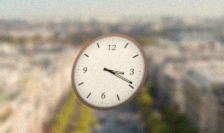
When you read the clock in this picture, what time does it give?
3:19
